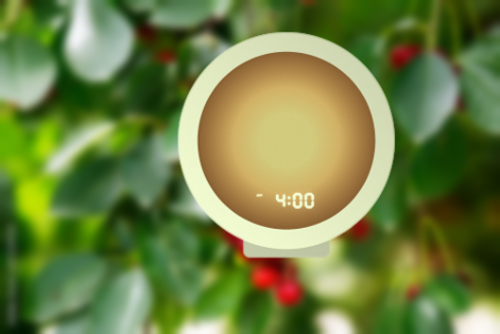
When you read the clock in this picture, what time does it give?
4:00
